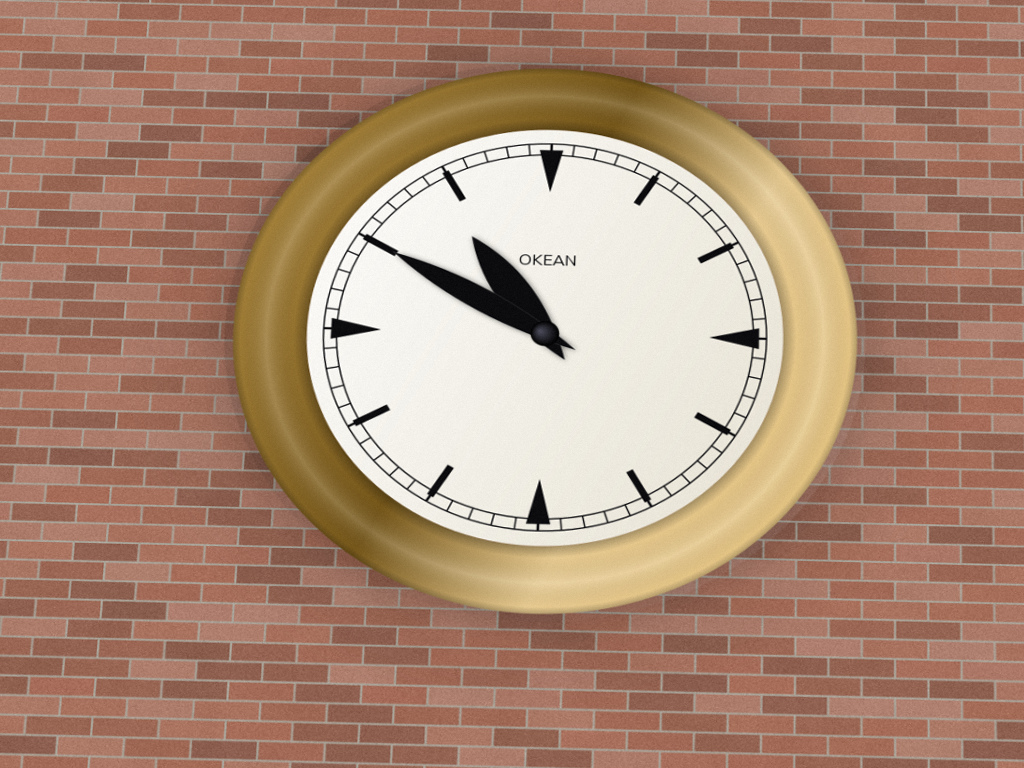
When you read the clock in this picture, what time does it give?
10:50
